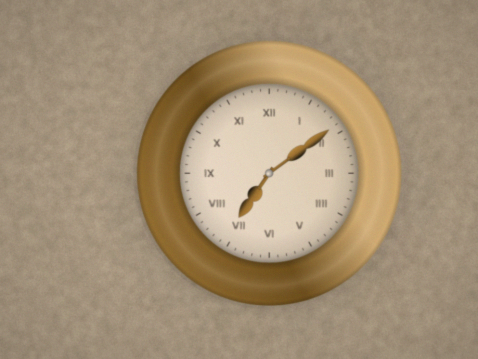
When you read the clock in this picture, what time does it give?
7:09
